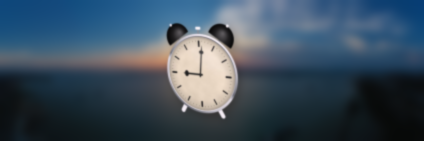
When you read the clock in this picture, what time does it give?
9:01
